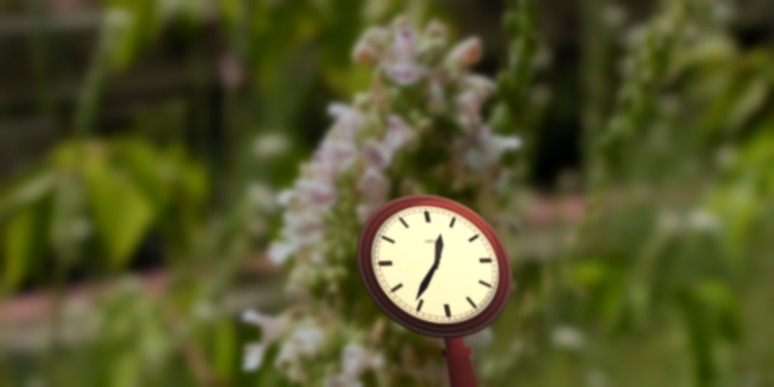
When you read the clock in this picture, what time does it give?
12:36
